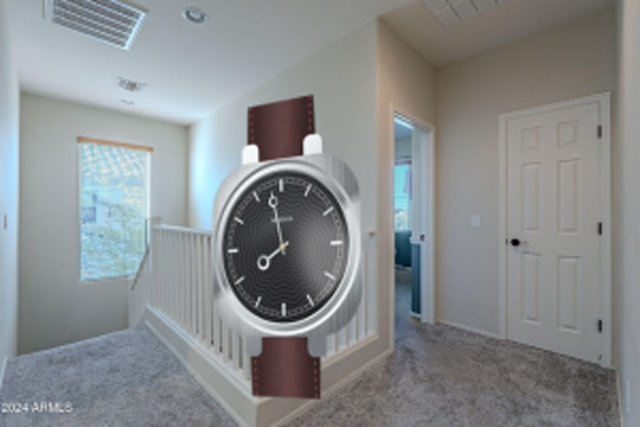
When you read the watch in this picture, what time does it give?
7:58
